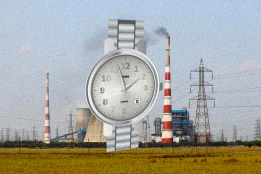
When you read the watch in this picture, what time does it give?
1:57
